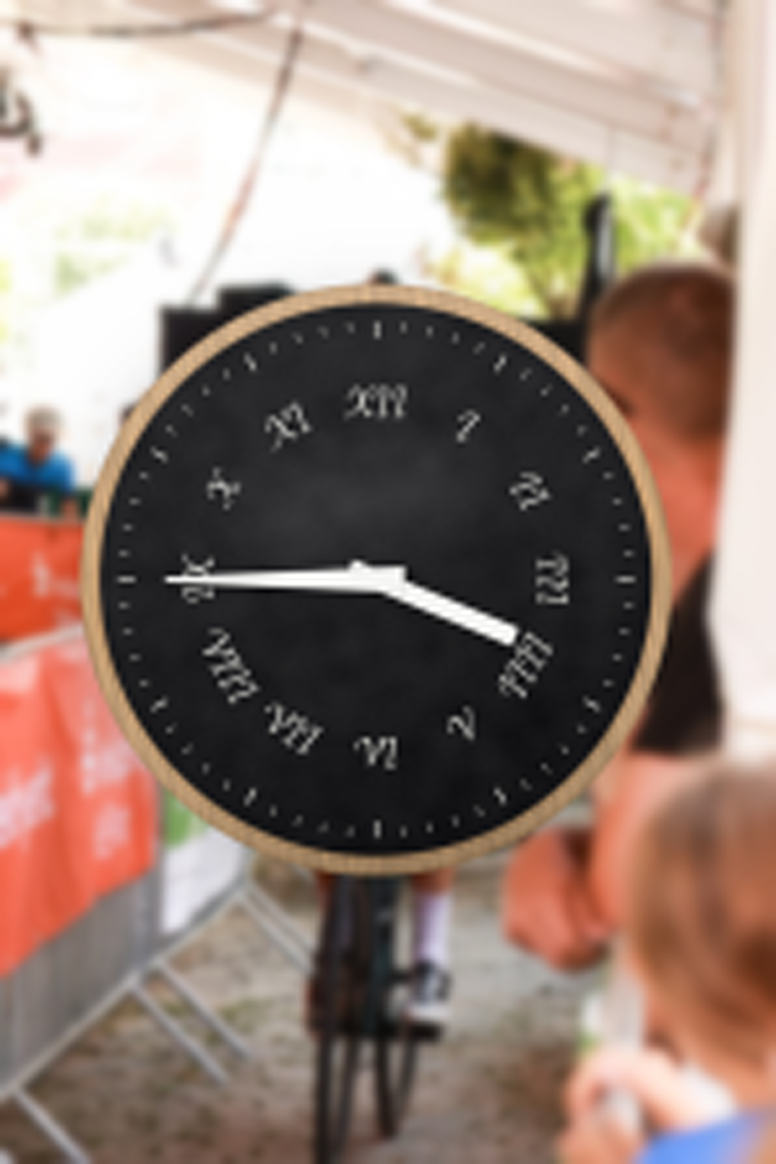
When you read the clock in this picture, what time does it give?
3:45
